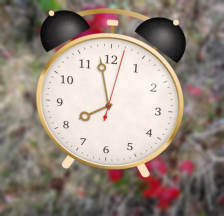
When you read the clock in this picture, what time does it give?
7:58:02
